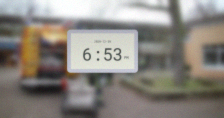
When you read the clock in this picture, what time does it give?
6:53
